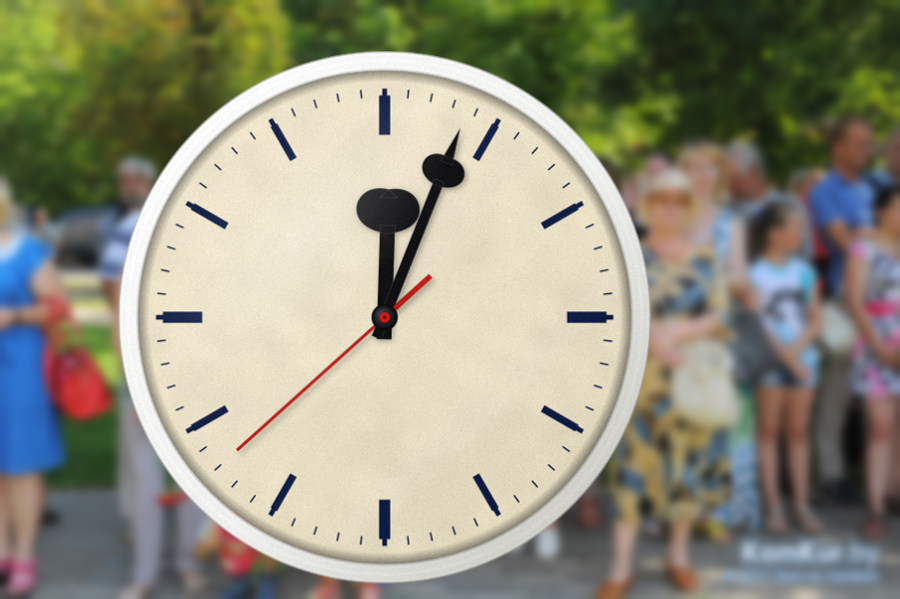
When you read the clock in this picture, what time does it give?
12:03:38
